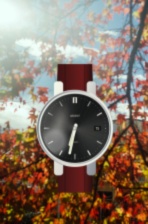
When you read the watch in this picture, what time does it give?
6:32
